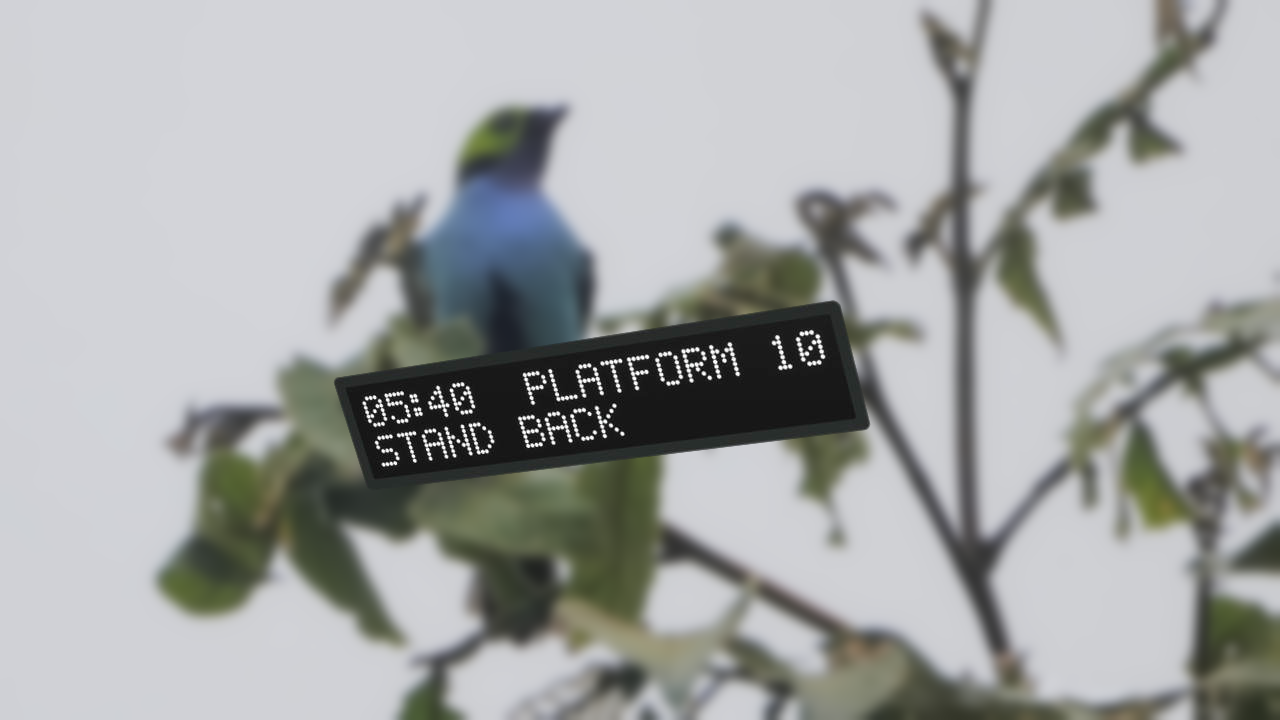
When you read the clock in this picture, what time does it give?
5:40
